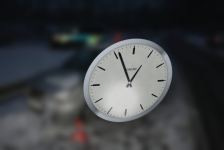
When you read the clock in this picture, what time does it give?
12:56
